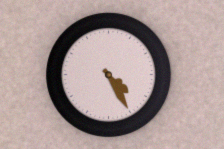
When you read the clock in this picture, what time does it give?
4:25
